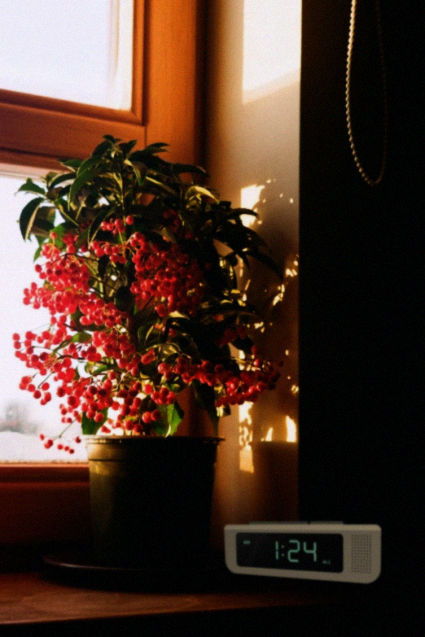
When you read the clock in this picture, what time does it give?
1:24
